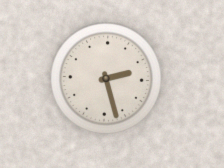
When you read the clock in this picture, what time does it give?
2:27
